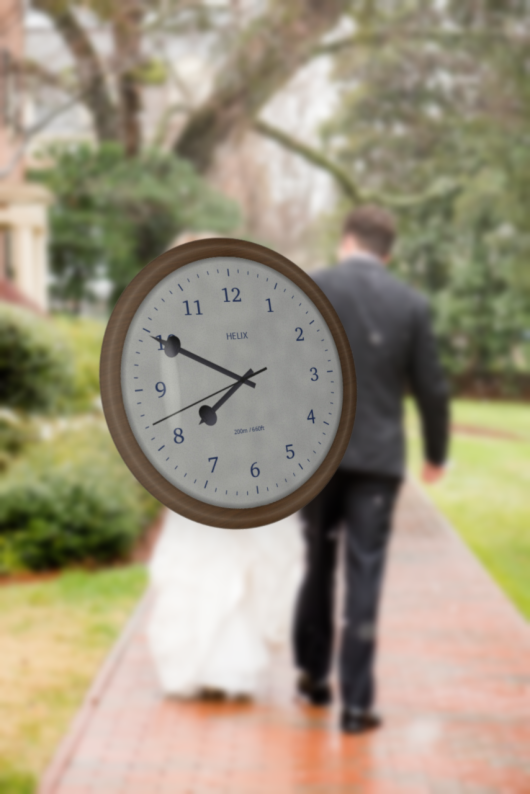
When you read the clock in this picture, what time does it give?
7:49:42
